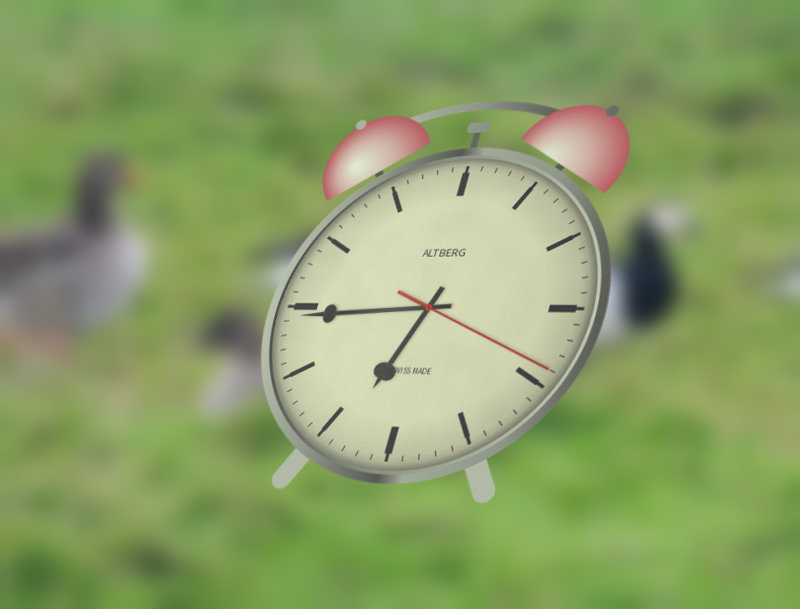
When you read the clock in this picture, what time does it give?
6:44:19
